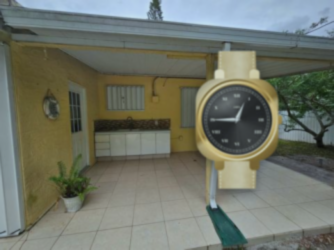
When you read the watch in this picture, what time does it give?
12:45
